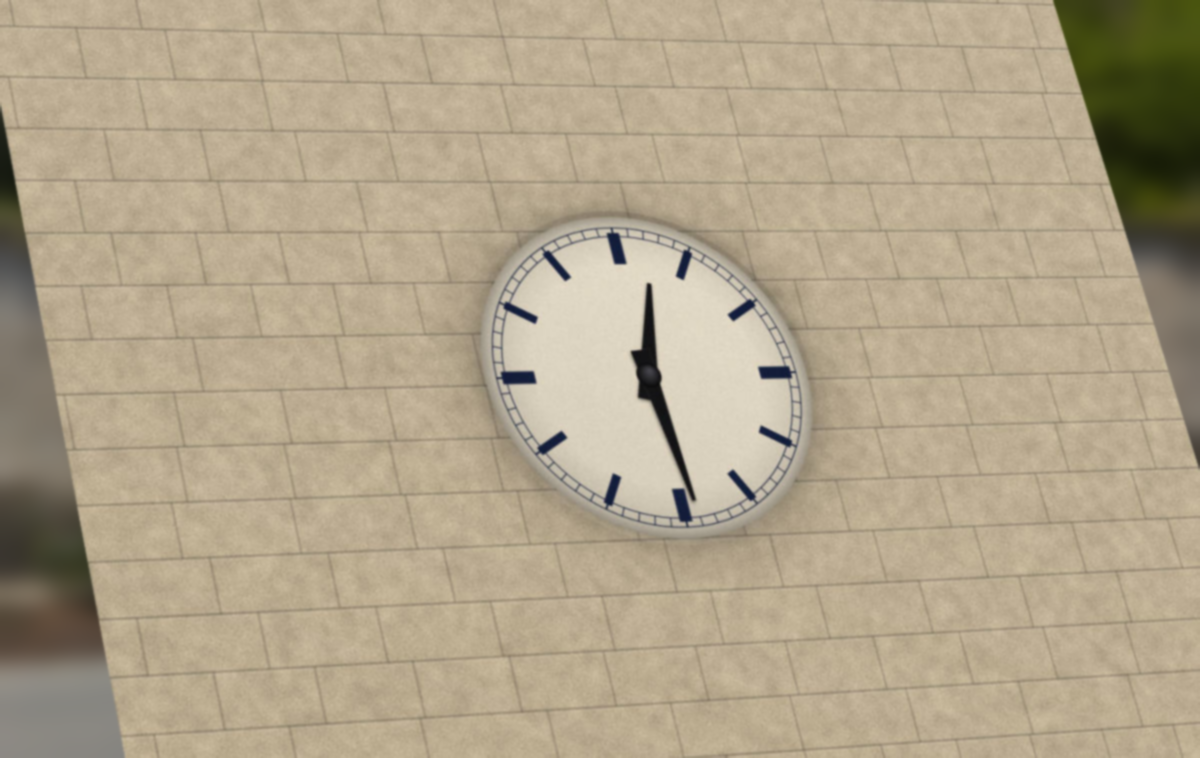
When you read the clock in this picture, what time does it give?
12:29
